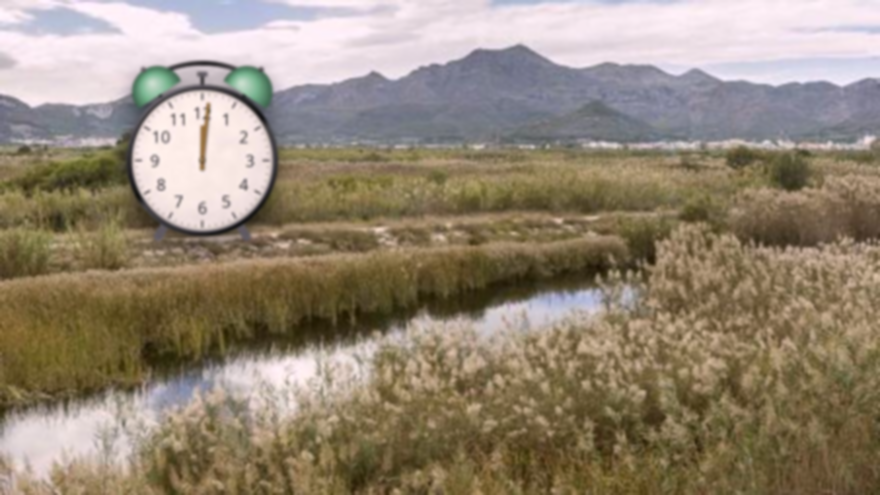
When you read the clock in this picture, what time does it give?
12:01
